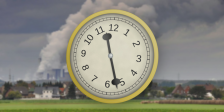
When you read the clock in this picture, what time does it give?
11:27
